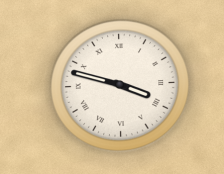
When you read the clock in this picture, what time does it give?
3:48
